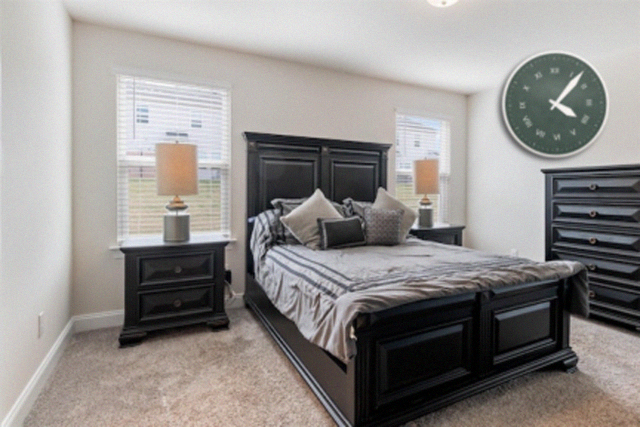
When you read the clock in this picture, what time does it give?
4:07
